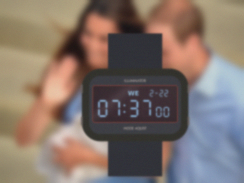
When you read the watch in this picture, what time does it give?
7:37:00
